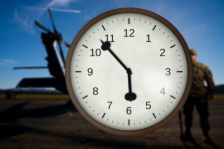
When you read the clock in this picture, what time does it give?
5:53
